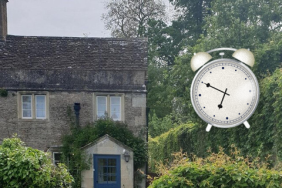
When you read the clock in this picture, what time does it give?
6:50
